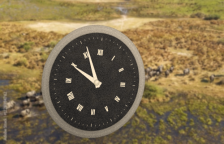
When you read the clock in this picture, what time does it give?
9:56
